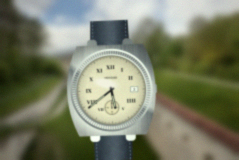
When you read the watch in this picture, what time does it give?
5:39
